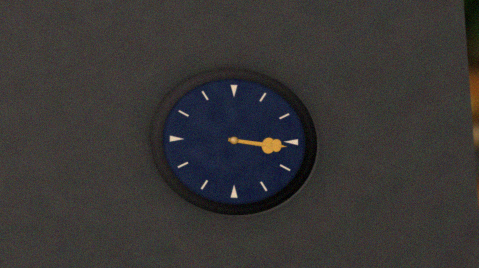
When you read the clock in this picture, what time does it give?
3:16
